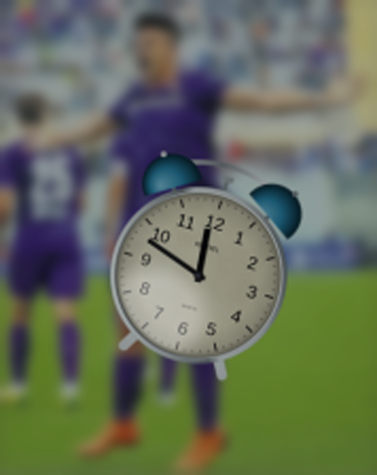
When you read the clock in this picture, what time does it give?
11:48
